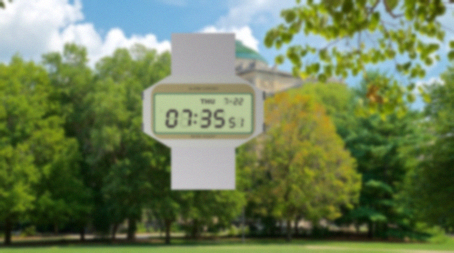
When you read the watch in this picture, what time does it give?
7:35
